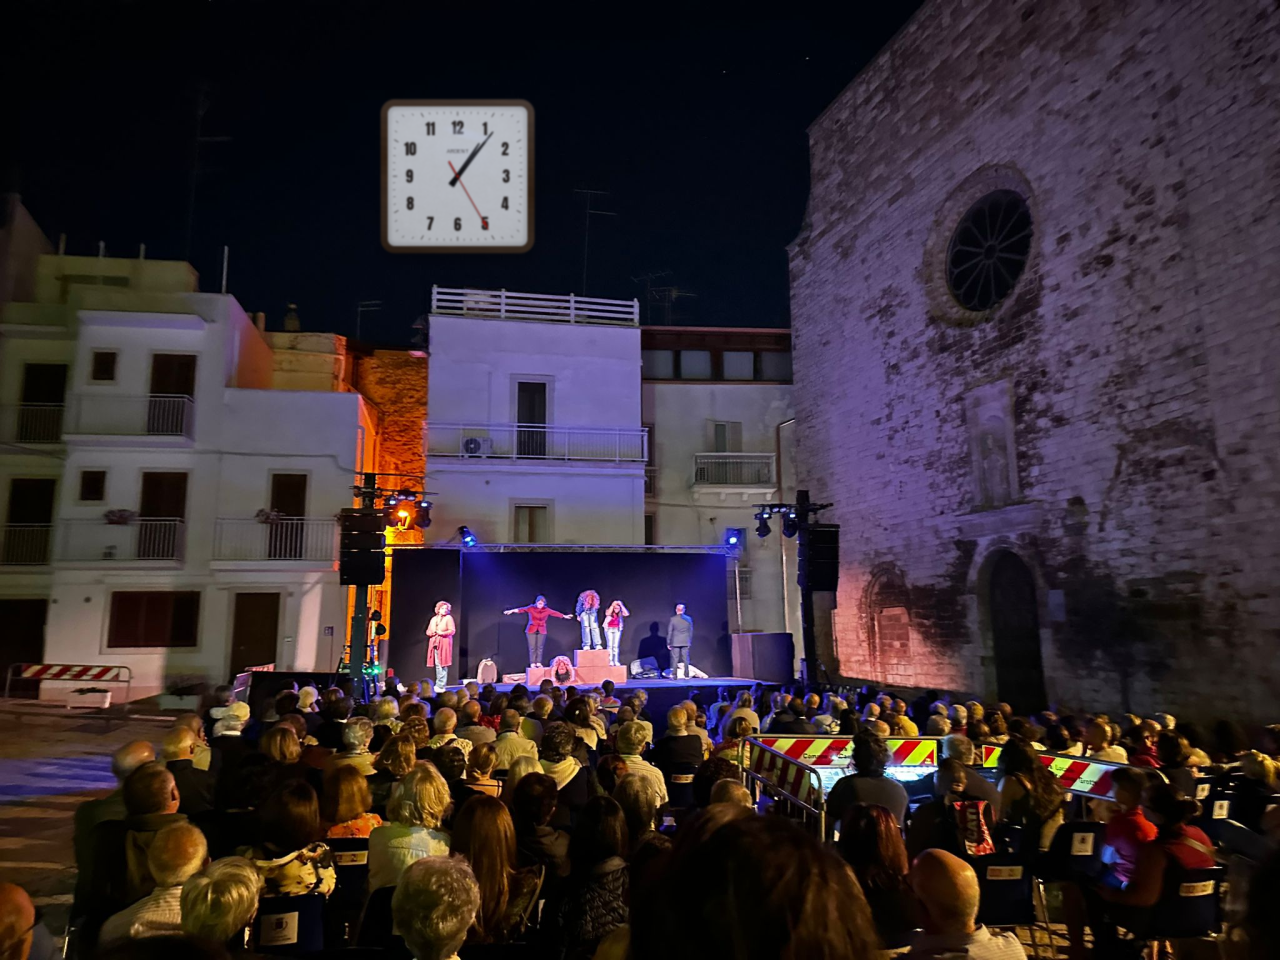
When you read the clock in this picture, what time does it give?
1:06:25
